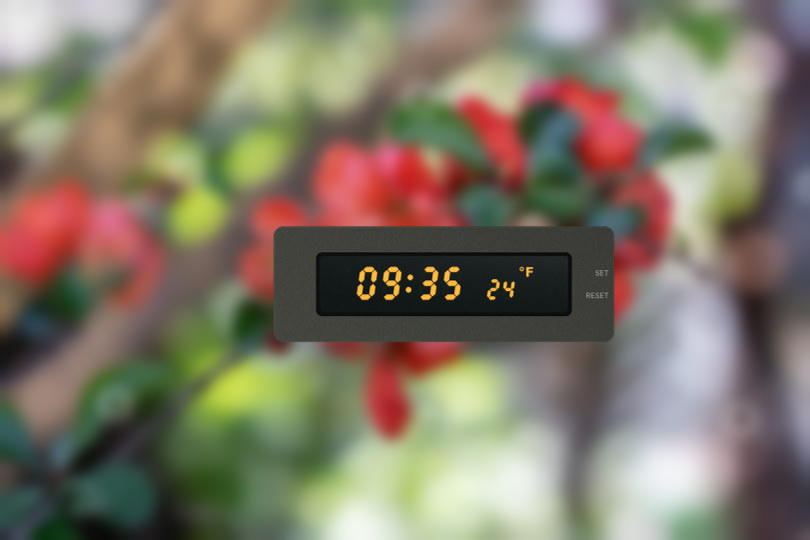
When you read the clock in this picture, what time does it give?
9:35
